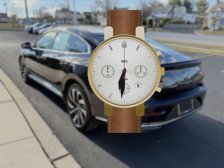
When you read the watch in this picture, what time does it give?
6:31
